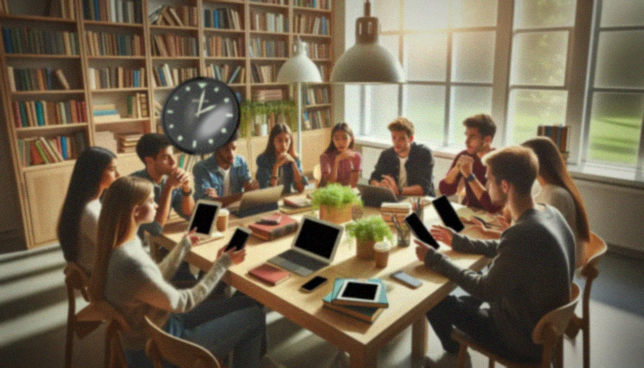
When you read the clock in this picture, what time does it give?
2:01
